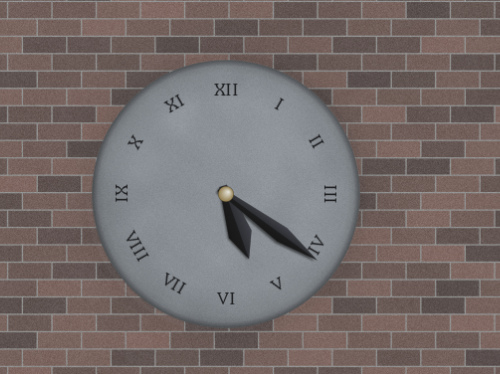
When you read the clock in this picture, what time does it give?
5:21
